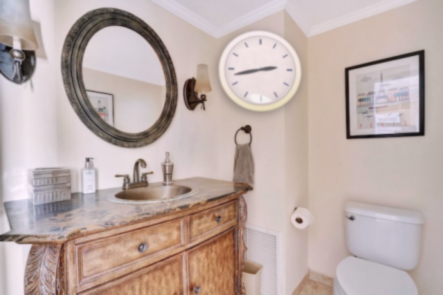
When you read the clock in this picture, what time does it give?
2:43
